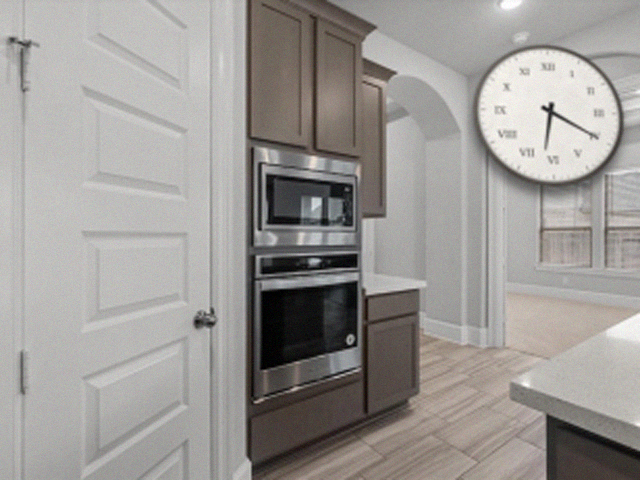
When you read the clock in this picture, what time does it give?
6:20
